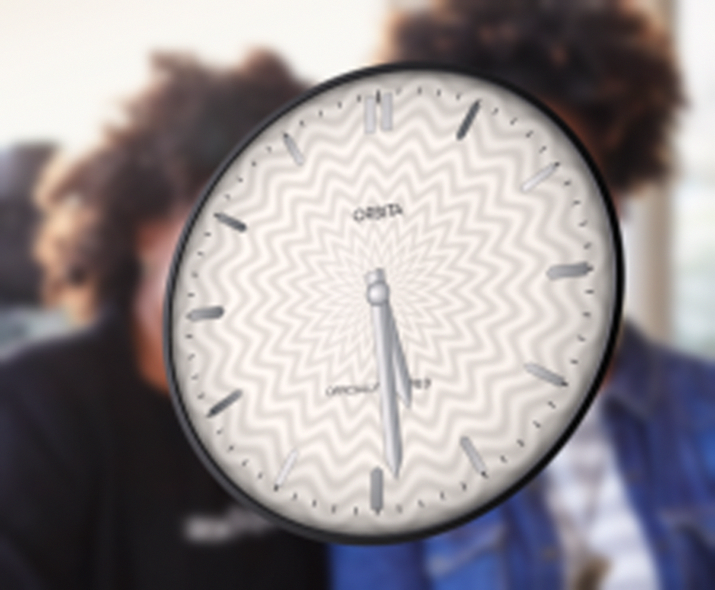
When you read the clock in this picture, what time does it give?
5:29
